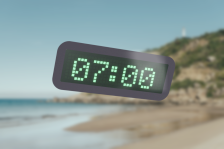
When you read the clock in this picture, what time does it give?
7:00
